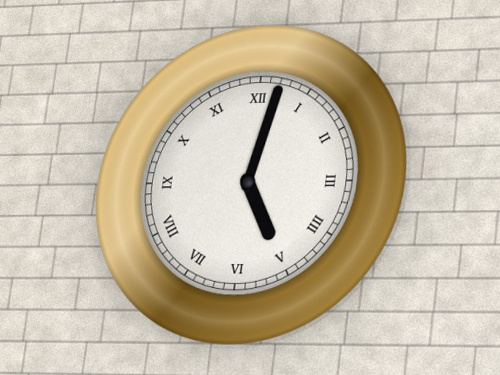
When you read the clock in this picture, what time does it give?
5:02
